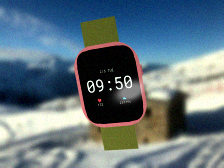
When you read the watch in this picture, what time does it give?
9:50
